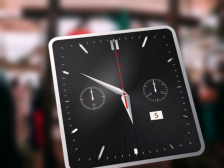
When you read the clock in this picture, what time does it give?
5:51
